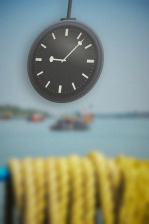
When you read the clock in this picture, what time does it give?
9:07
